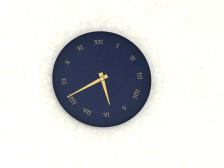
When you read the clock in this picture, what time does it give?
5:41
